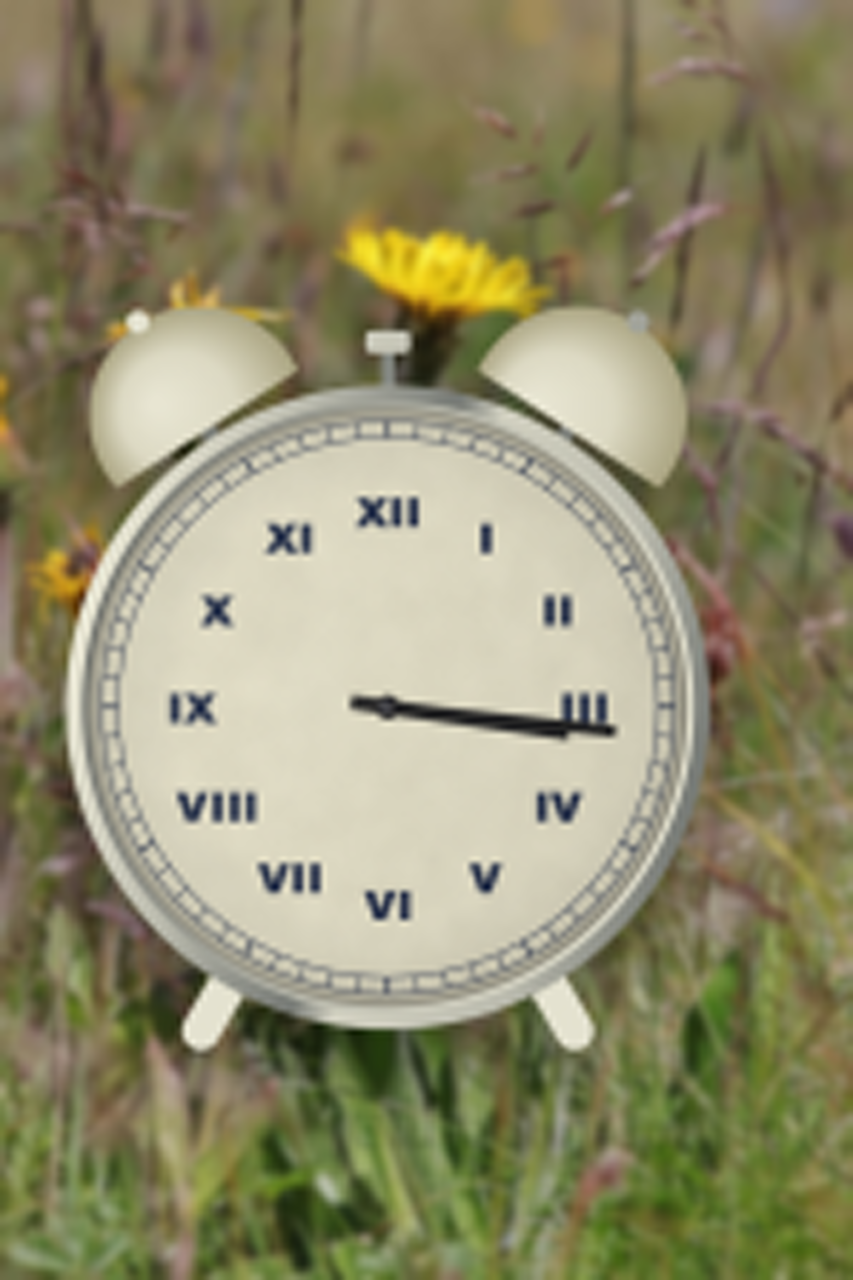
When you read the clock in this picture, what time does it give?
3:16
